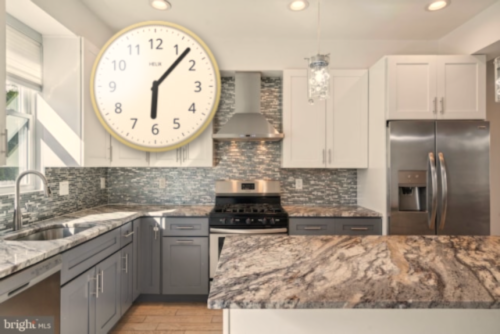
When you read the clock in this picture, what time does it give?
6:07
